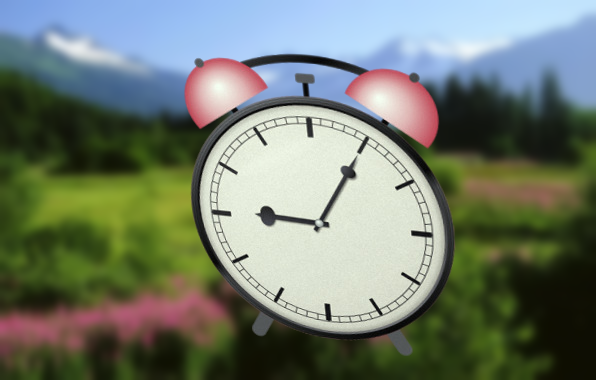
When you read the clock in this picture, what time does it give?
9:05
